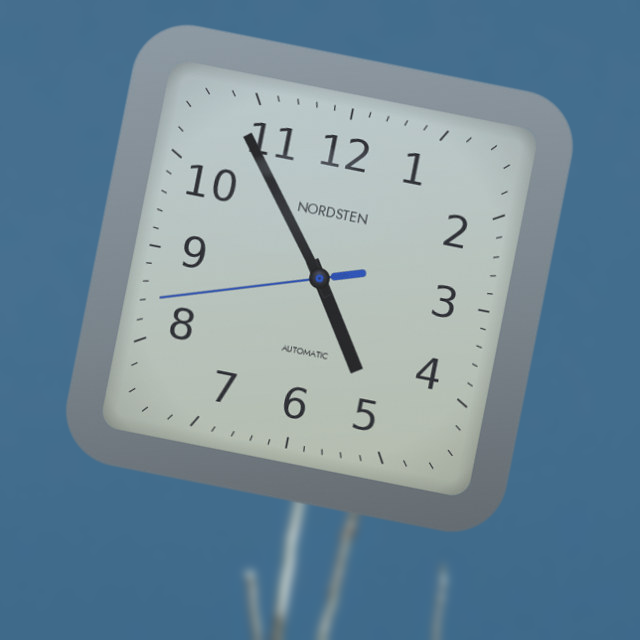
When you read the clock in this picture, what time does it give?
4:53:42
